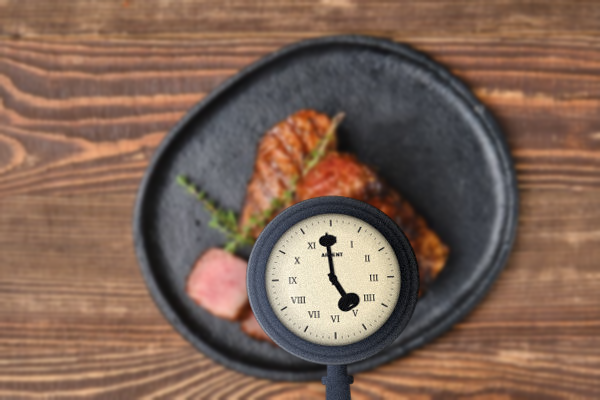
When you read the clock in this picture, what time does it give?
4:59
